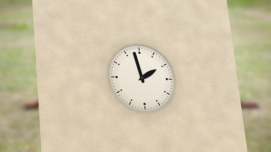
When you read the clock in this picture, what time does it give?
1:58
